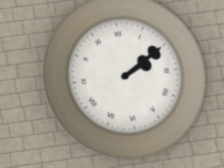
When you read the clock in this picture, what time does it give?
2:10
